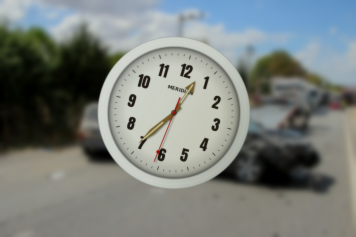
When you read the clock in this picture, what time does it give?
12:35:31
